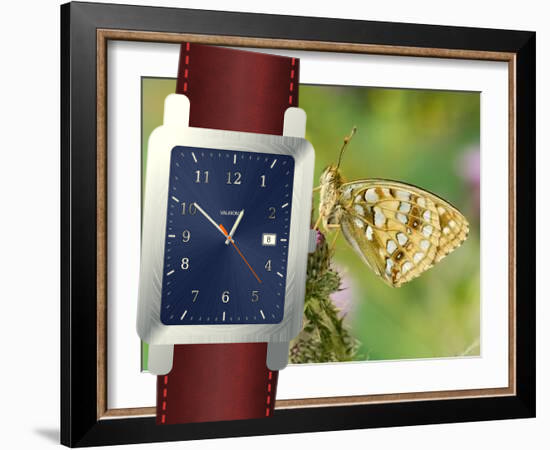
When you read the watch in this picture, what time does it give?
12:51:23
